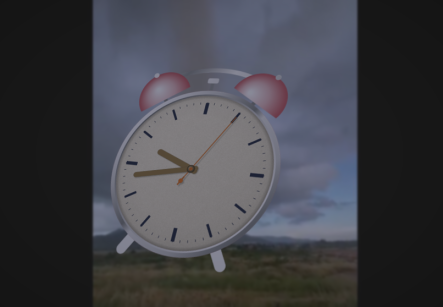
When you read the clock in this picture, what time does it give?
9:43:05
